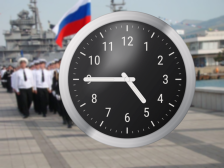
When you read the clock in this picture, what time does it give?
4:45
